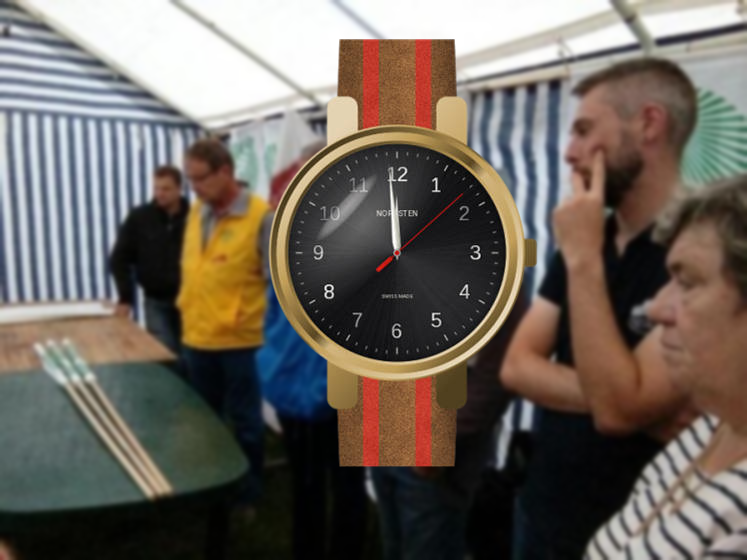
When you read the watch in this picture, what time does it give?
11:59:08
